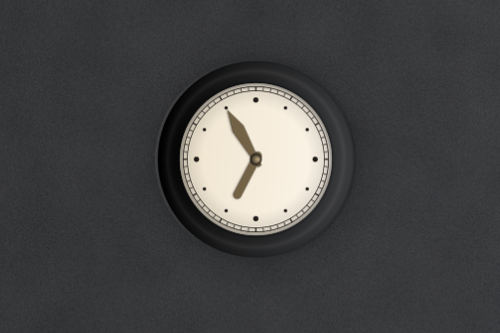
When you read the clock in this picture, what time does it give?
6:55
